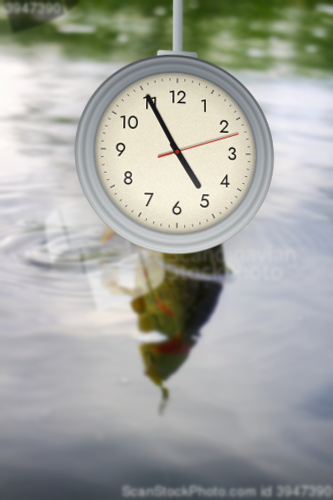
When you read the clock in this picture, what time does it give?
4:55:12
